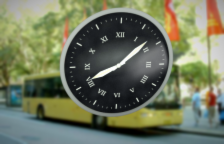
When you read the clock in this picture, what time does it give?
8:08
